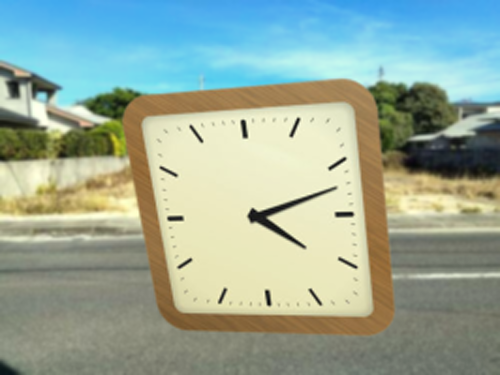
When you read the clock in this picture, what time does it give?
4:12
